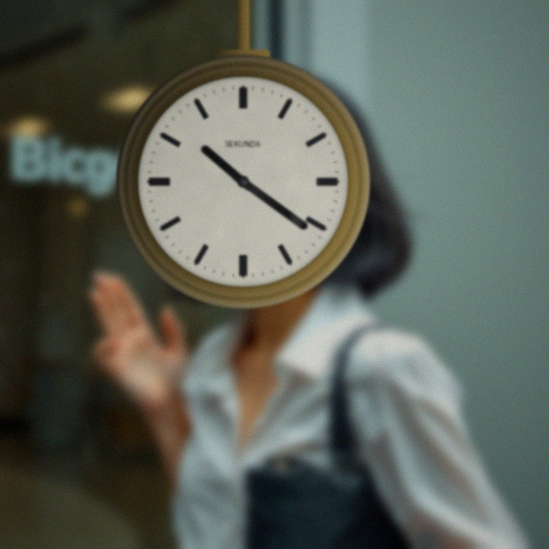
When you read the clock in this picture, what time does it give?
10:21
